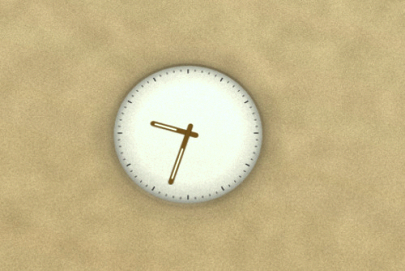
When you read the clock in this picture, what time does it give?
9:33
